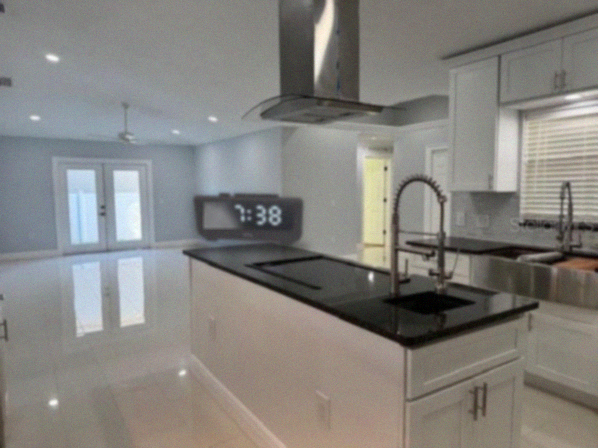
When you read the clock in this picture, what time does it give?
7:38
